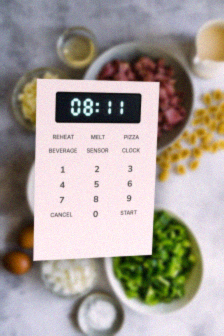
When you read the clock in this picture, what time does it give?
8:11
